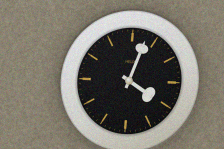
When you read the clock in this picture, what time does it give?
4:03
